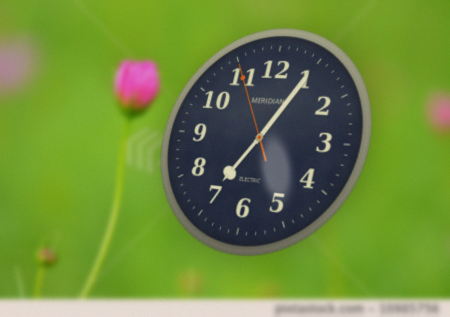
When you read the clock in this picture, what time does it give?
7:04:55
